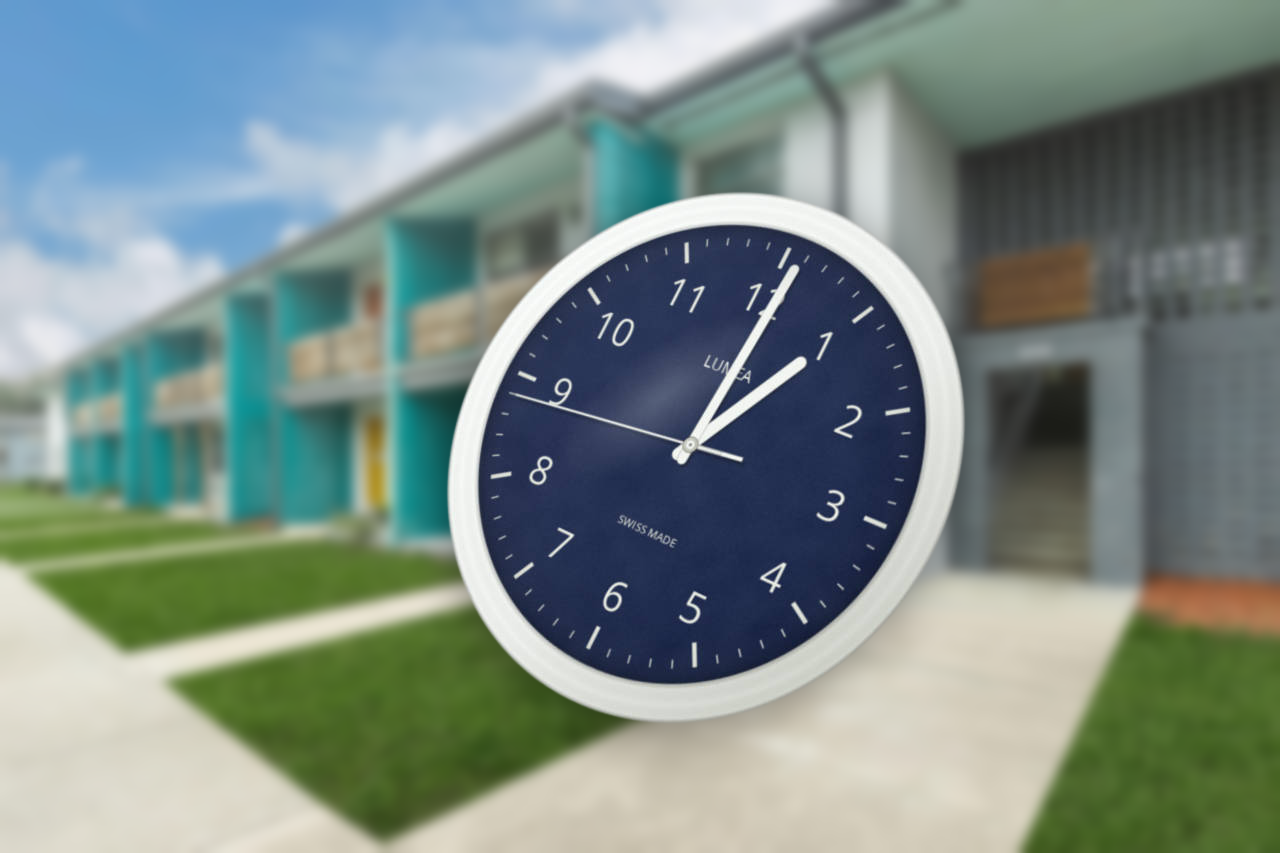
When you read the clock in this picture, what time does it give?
1:00:44
